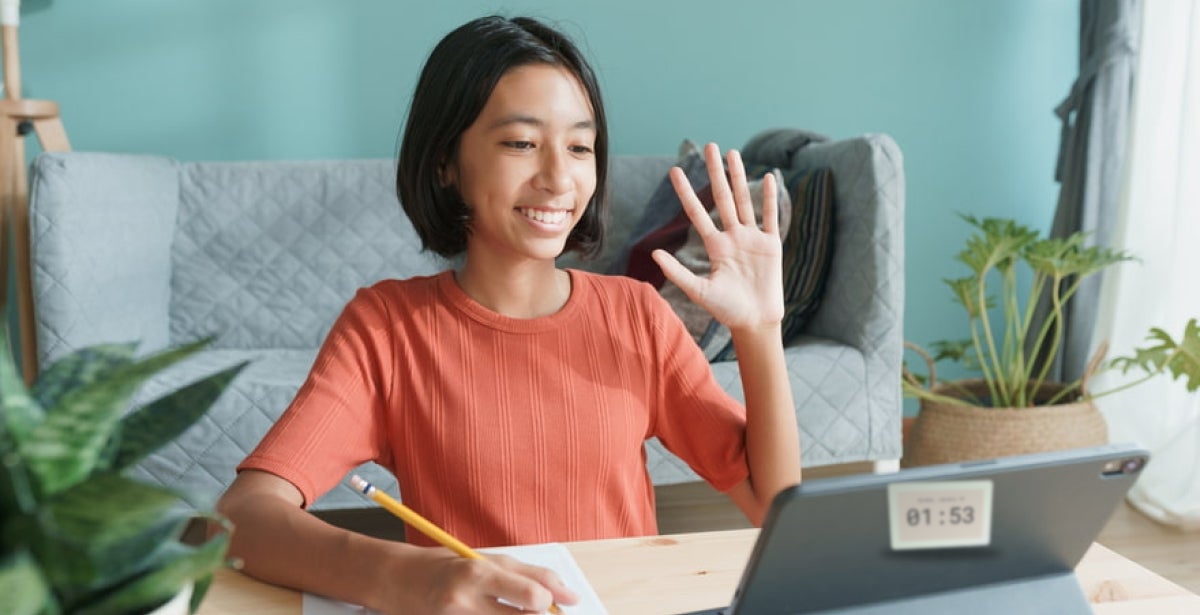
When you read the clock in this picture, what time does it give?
1:53
